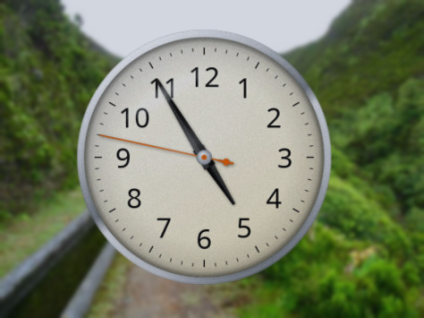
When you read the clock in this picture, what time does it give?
4:54:47
